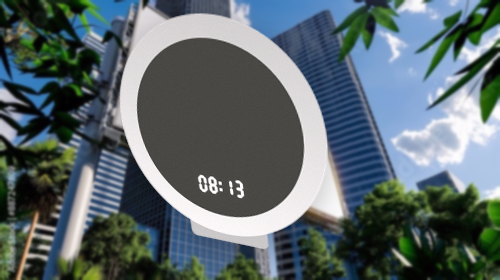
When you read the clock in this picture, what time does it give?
8:13
